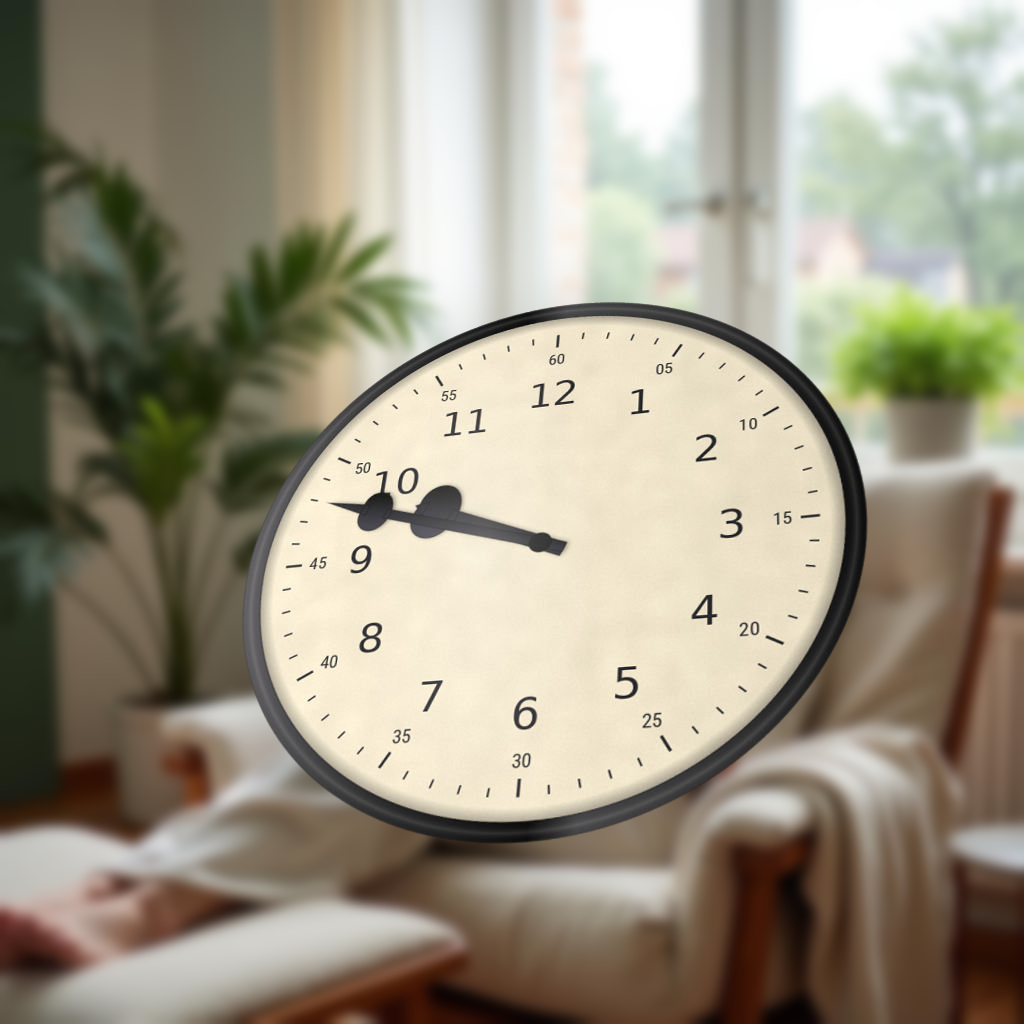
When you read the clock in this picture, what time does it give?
9:48
